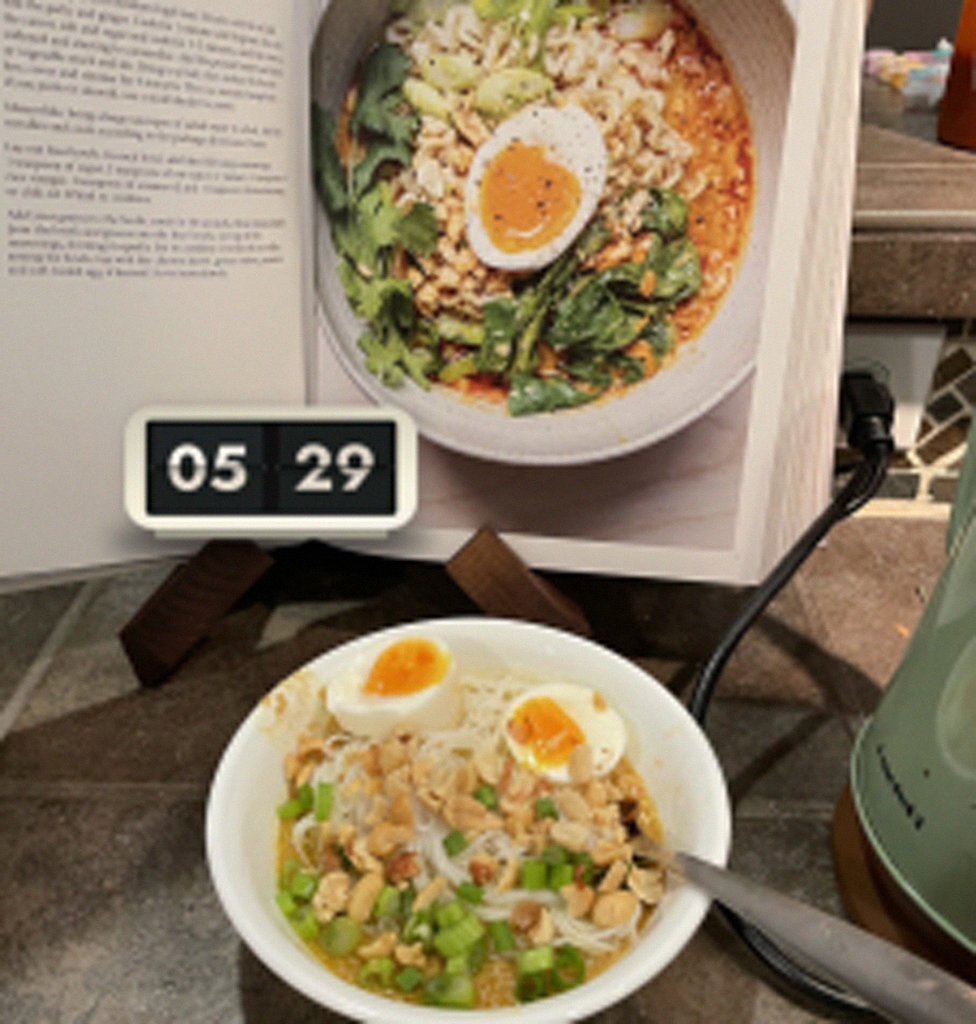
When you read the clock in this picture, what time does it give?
5:29
